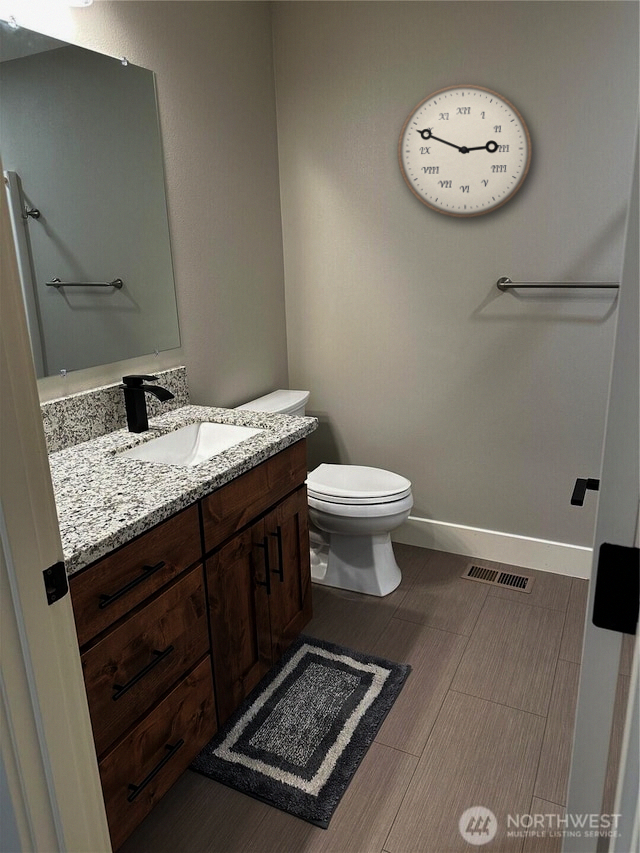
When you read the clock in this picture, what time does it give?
2:49
